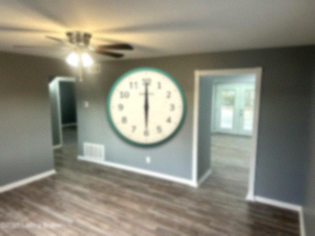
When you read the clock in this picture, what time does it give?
6:00
